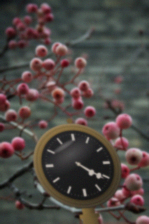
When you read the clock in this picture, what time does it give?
4:21
